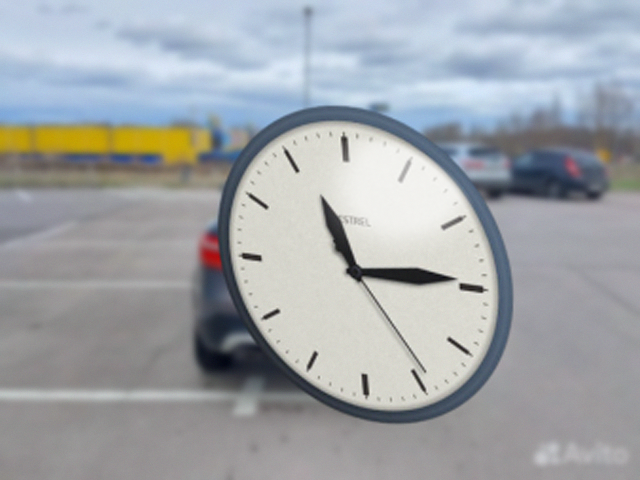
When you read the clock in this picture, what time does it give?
11:14:24
